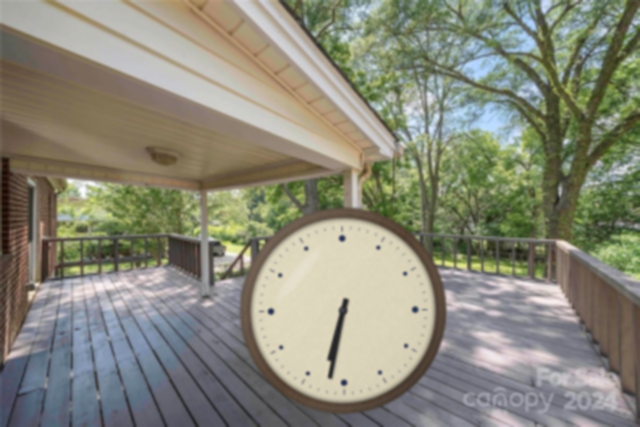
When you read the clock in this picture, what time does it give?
6:32
